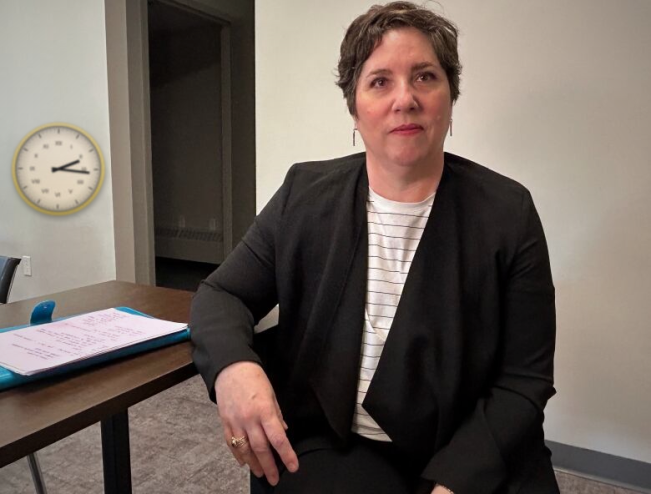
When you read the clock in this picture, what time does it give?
2:16
